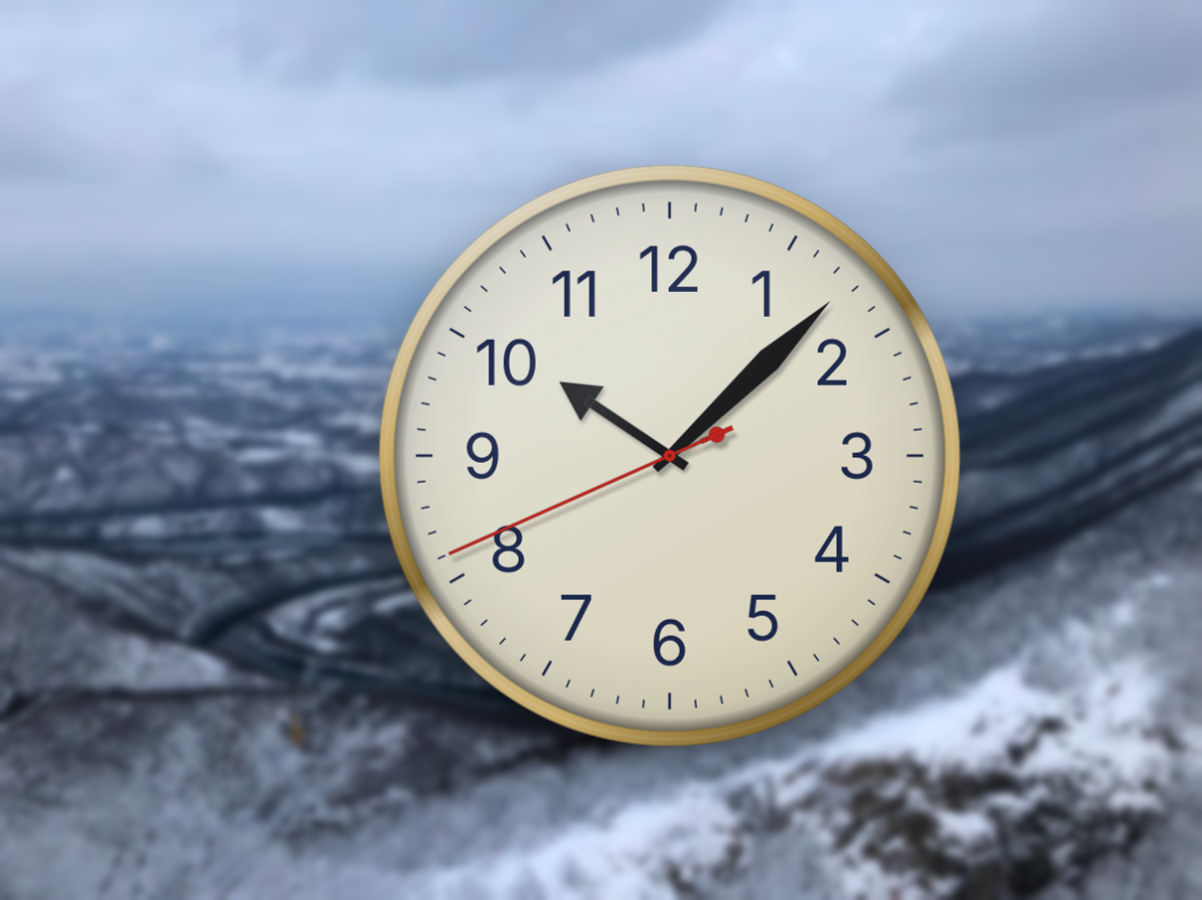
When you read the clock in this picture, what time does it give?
10:07:41
